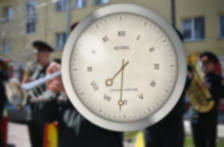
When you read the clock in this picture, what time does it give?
7:31
